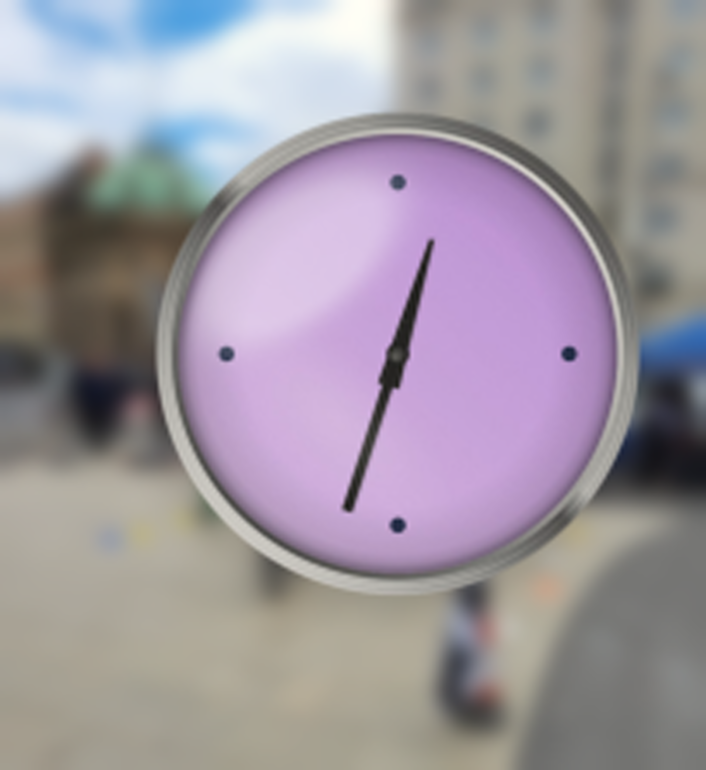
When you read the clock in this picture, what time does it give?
12:33
